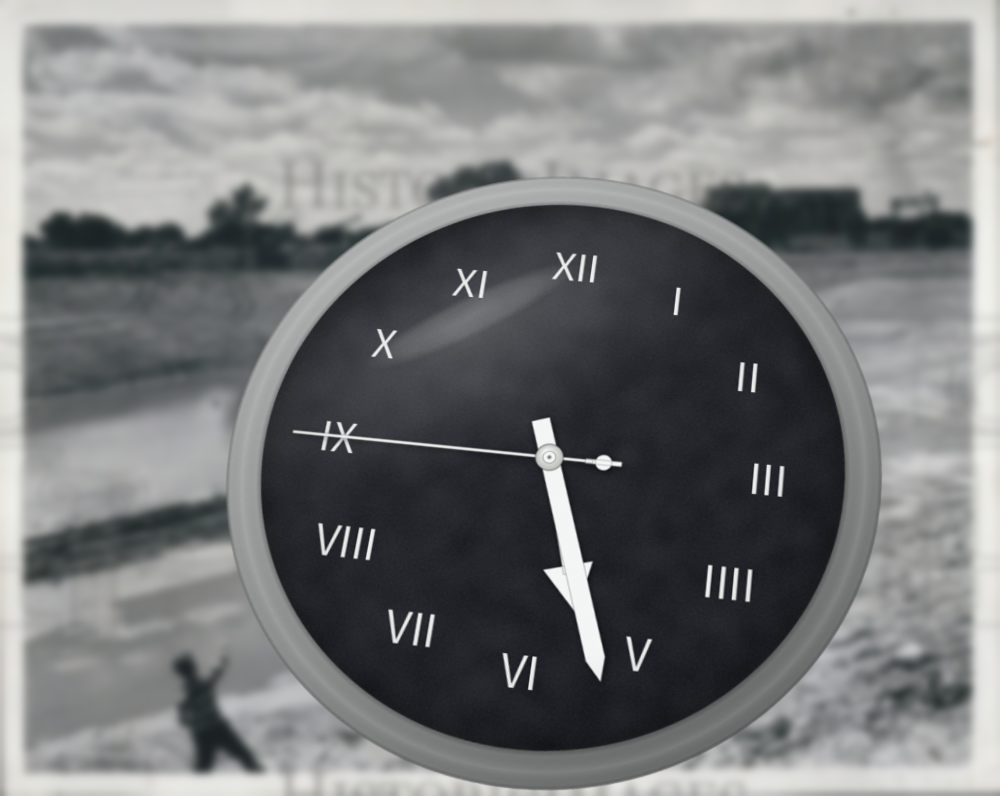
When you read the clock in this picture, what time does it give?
5:26:45
